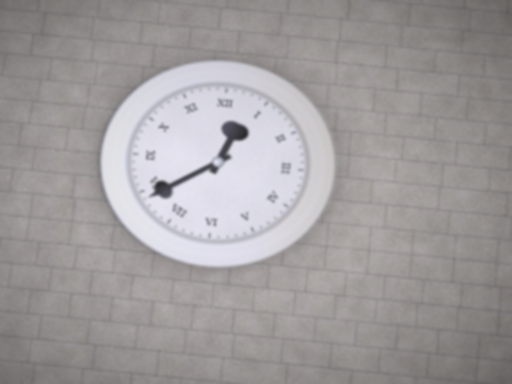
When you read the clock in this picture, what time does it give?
12:39
